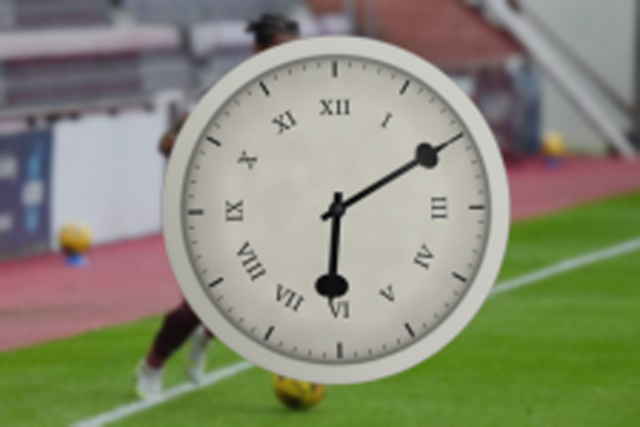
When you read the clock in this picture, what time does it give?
6:10
